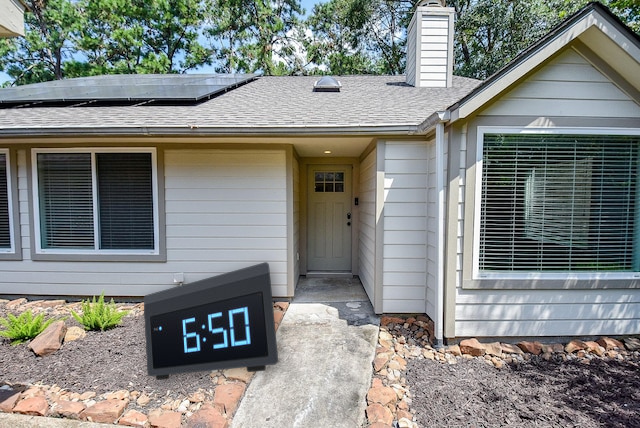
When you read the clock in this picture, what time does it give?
6:50
